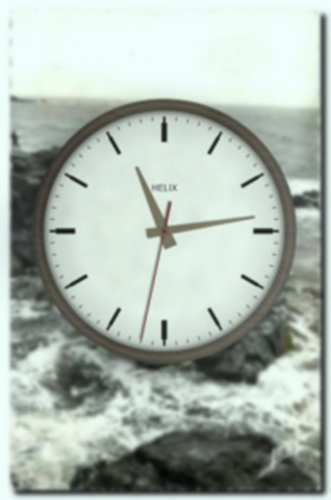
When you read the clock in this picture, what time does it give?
11:13:32
